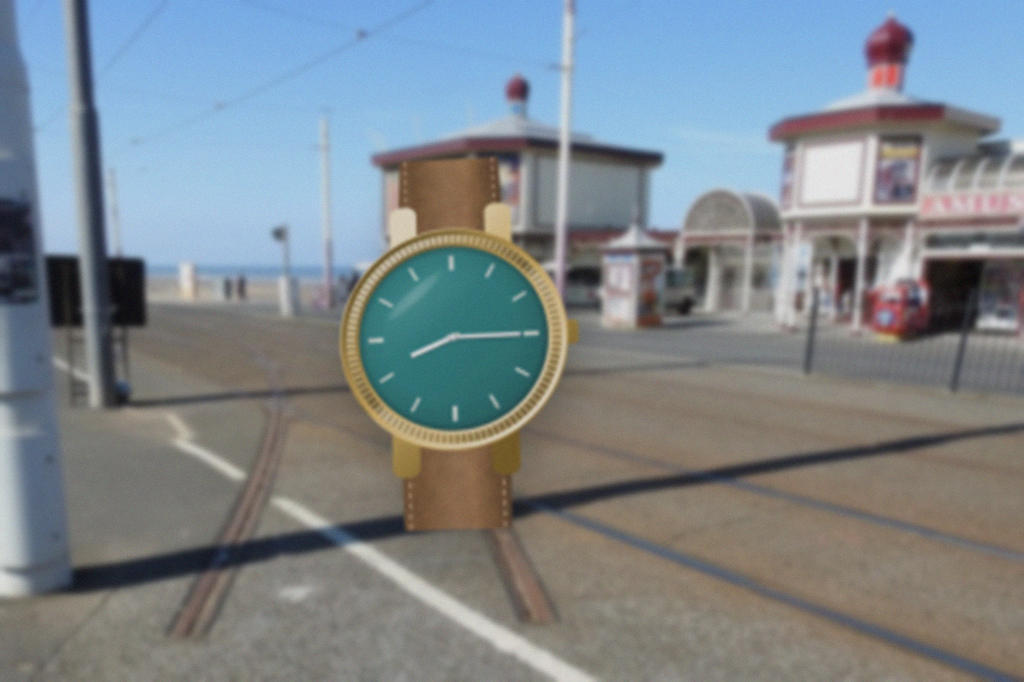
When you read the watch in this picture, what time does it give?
8:15
